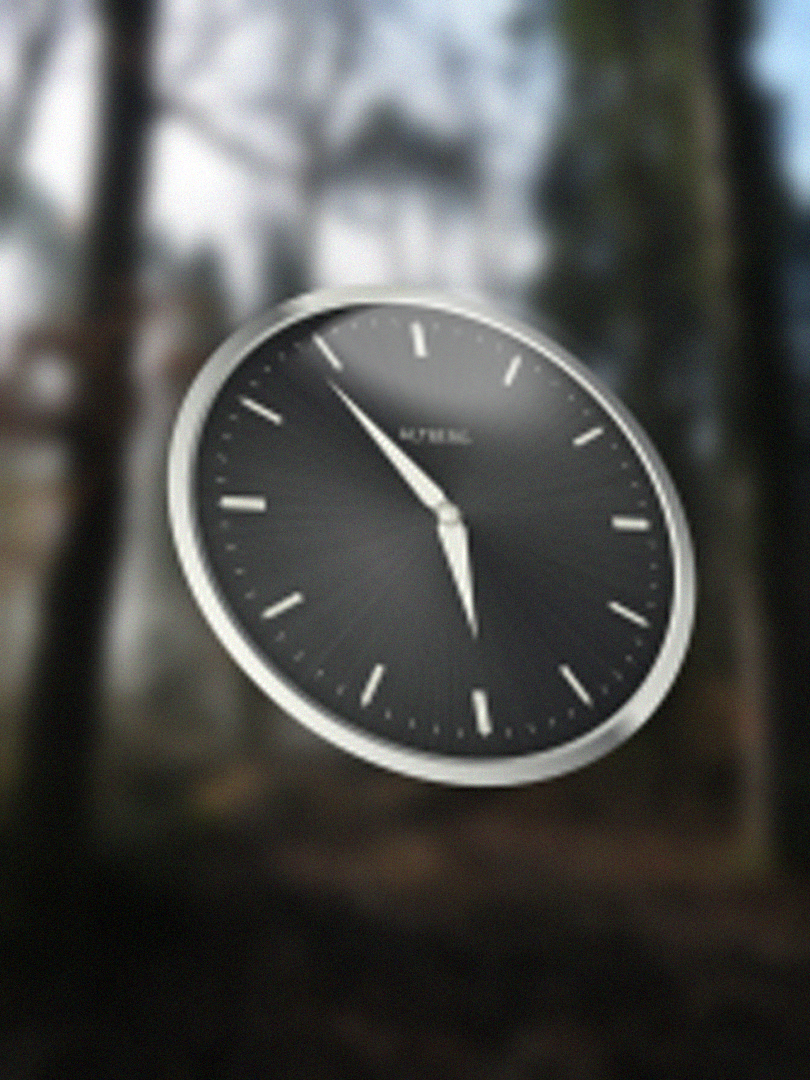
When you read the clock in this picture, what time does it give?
5:54
